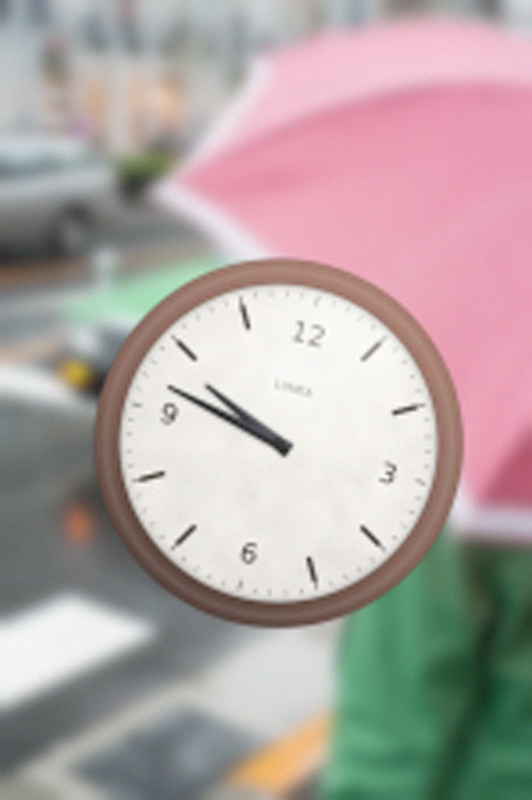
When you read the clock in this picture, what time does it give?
9:47
